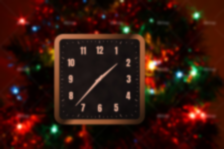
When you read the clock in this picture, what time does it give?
1:37
